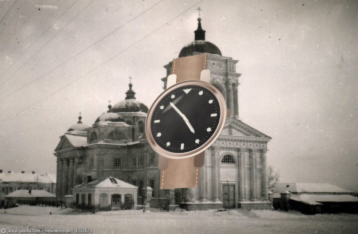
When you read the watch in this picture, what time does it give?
4:53
